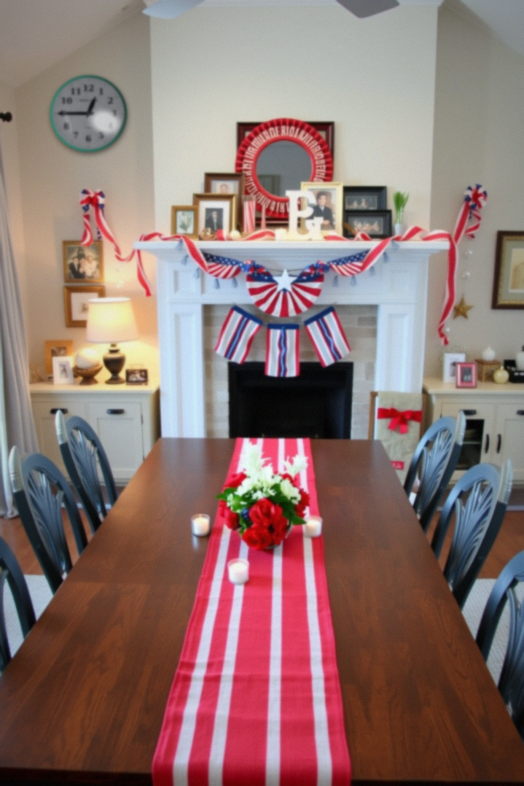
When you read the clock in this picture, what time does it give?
12:45
